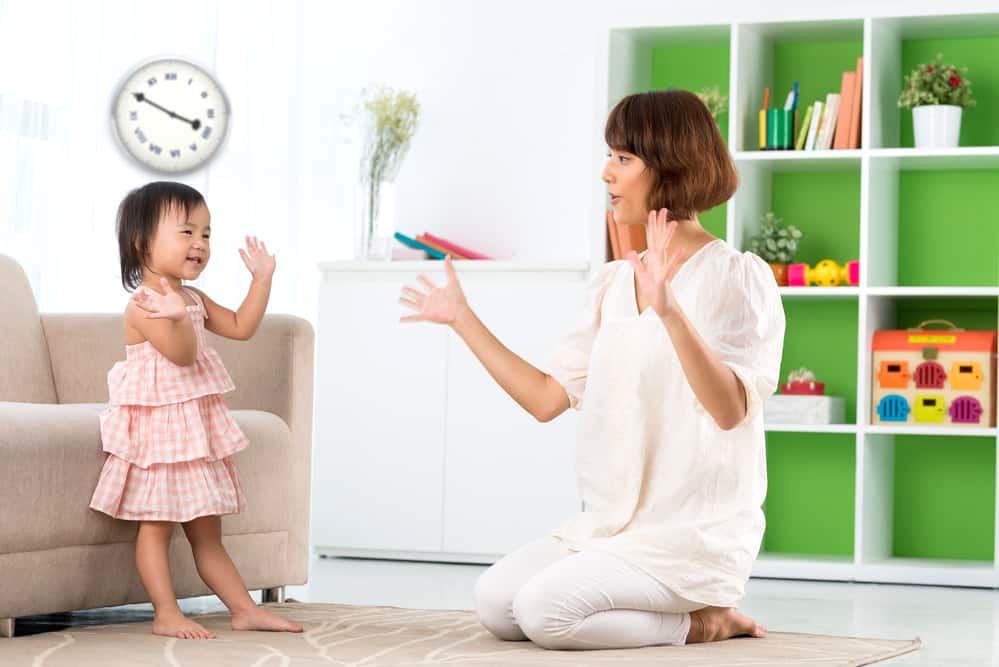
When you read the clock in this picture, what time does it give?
3:50
